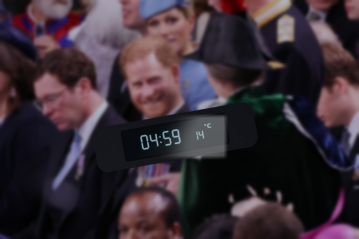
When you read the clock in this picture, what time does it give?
4:59
